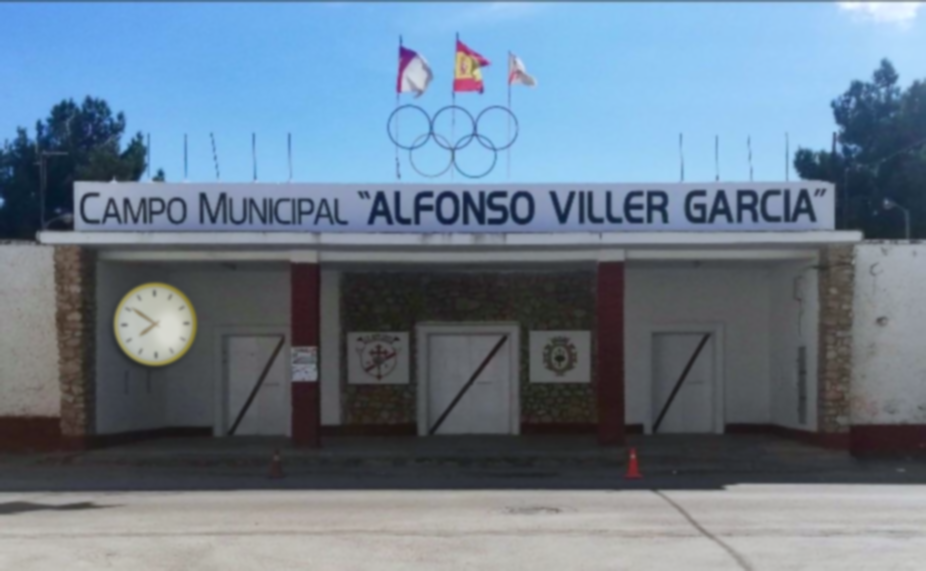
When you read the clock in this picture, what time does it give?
7:51
